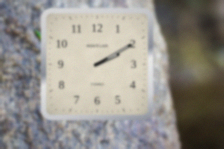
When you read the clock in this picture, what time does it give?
2:10
